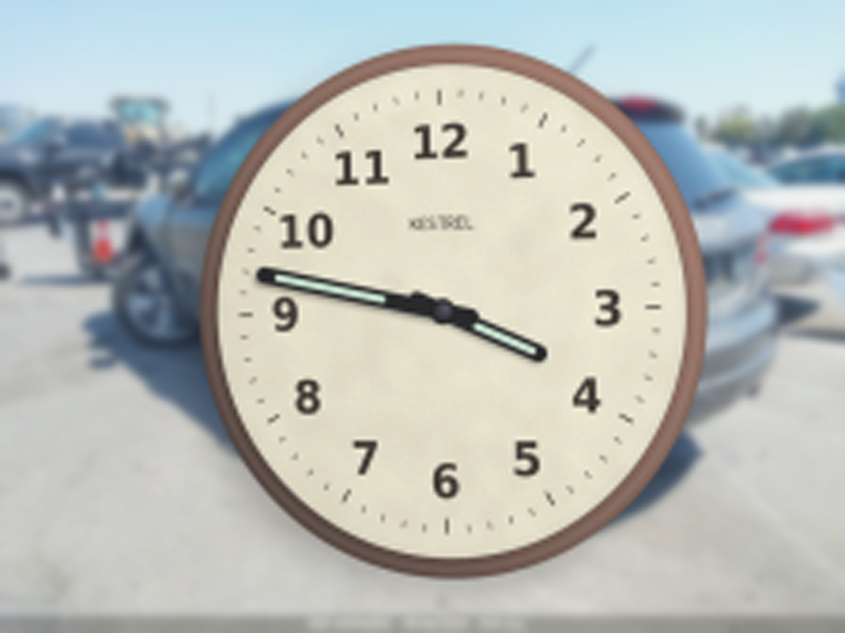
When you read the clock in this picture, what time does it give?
3:47
